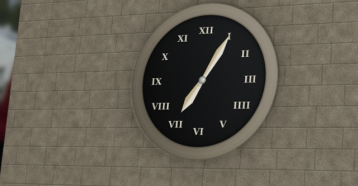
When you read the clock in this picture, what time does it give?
7:05
